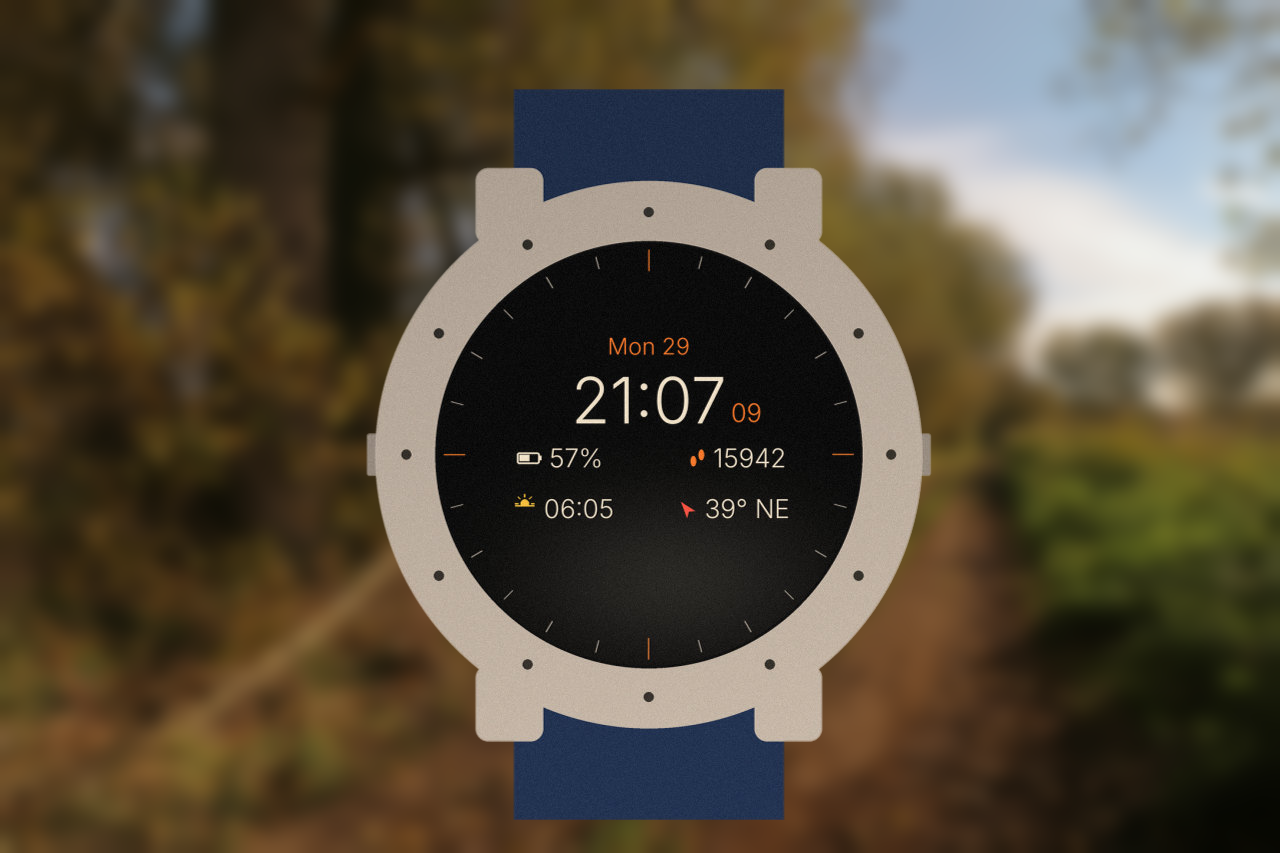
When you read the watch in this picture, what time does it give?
21:07:09
